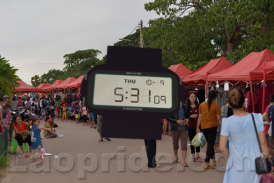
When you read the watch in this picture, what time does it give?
5:31:09
